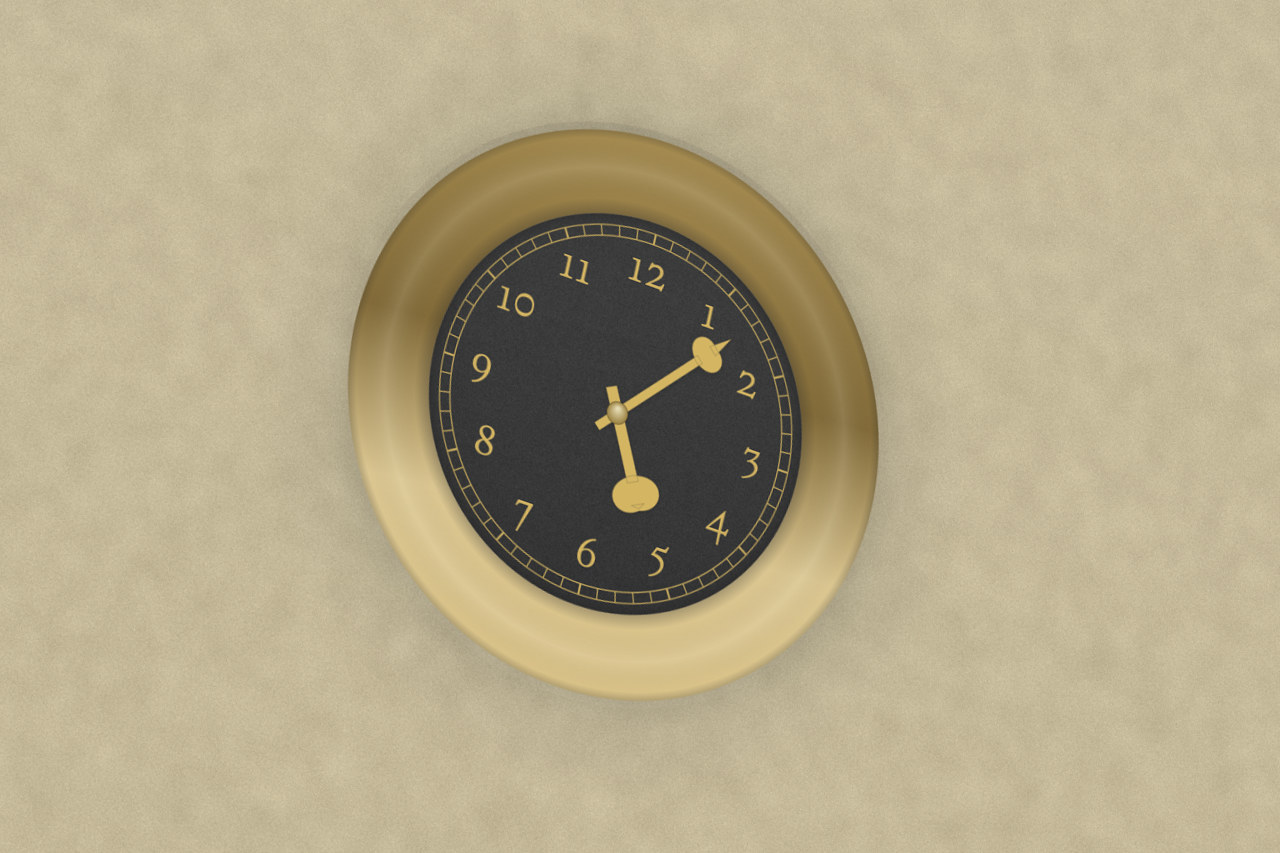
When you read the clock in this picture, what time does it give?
5:07
